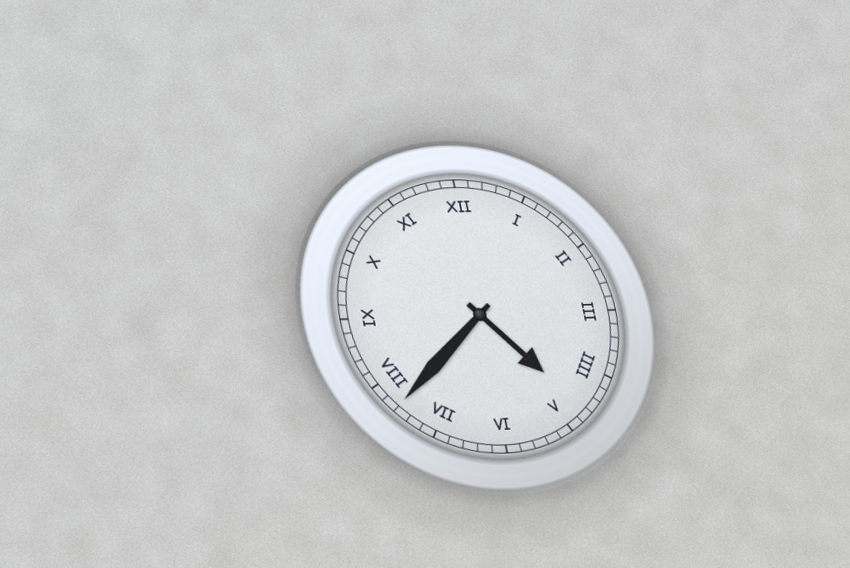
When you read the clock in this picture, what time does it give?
4:38
